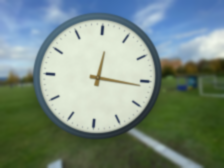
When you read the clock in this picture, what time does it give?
12:16
